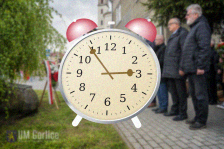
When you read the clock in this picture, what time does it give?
2:54
